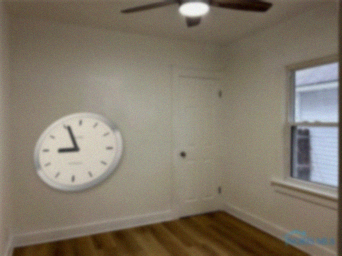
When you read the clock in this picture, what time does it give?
8:56
